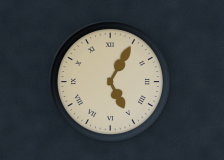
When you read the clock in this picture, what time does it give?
5:05
